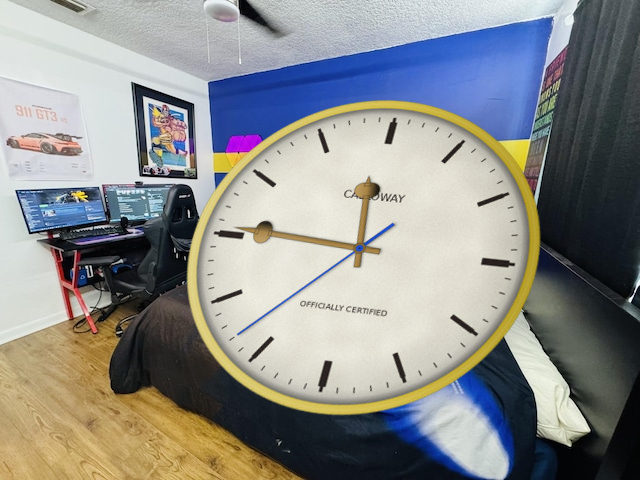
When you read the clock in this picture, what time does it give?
11:45:37
